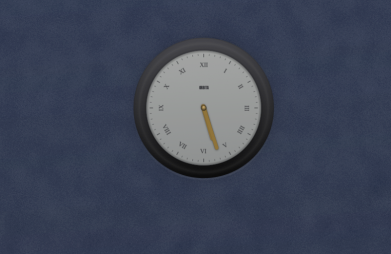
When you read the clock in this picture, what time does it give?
5:27
